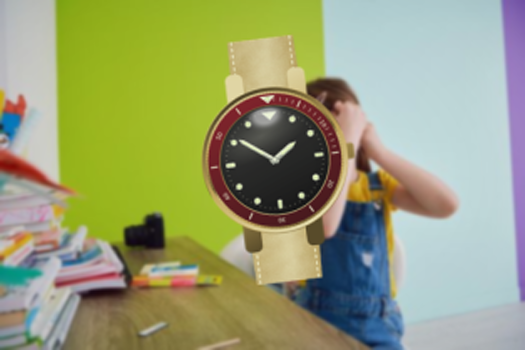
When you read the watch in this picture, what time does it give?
1:51
